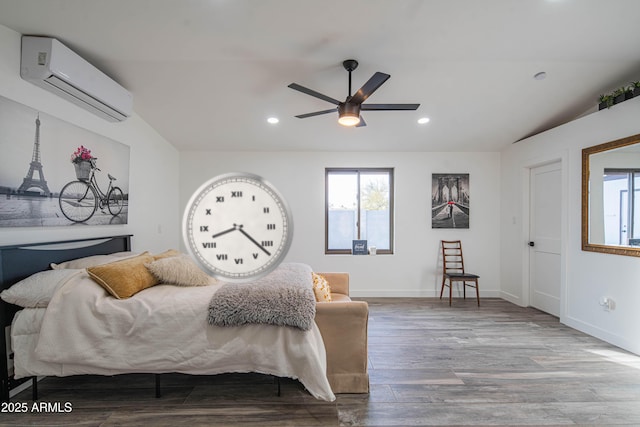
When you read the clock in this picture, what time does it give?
8:22
